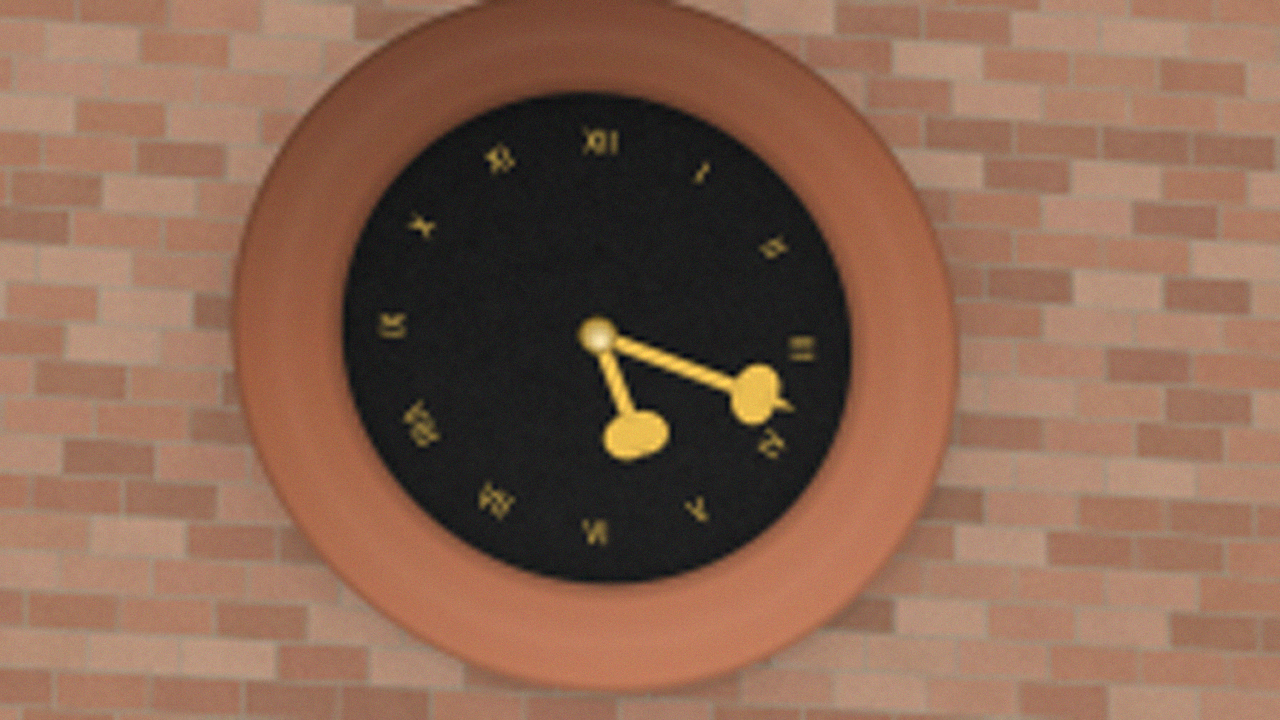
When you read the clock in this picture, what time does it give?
5:18
